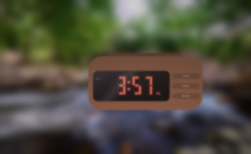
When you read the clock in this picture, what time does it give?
3:57
